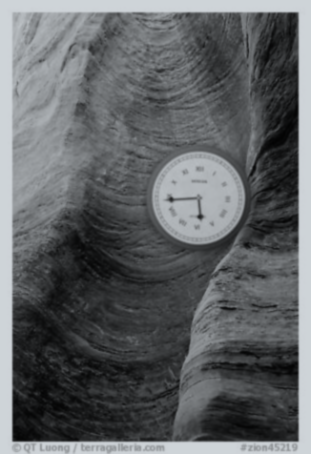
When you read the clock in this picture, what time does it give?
5:44
